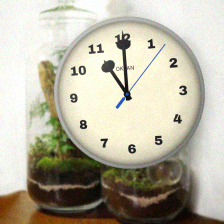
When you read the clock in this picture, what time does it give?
11:00:07
